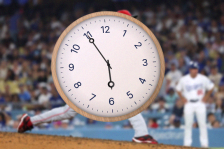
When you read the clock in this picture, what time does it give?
5:55
